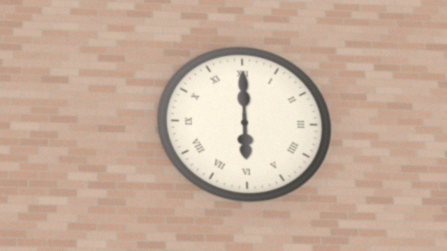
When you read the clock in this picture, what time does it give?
6:00
